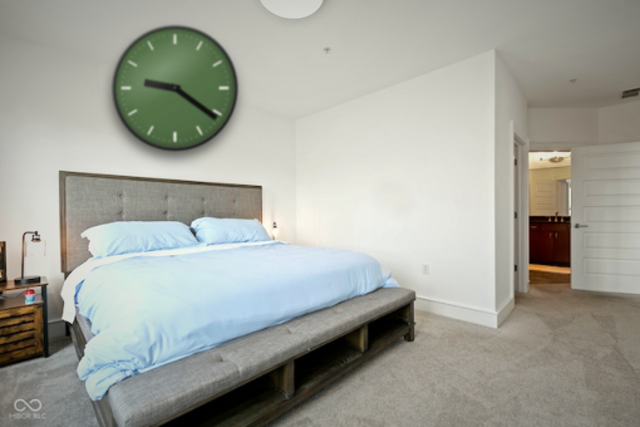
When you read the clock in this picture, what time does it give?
9:21
